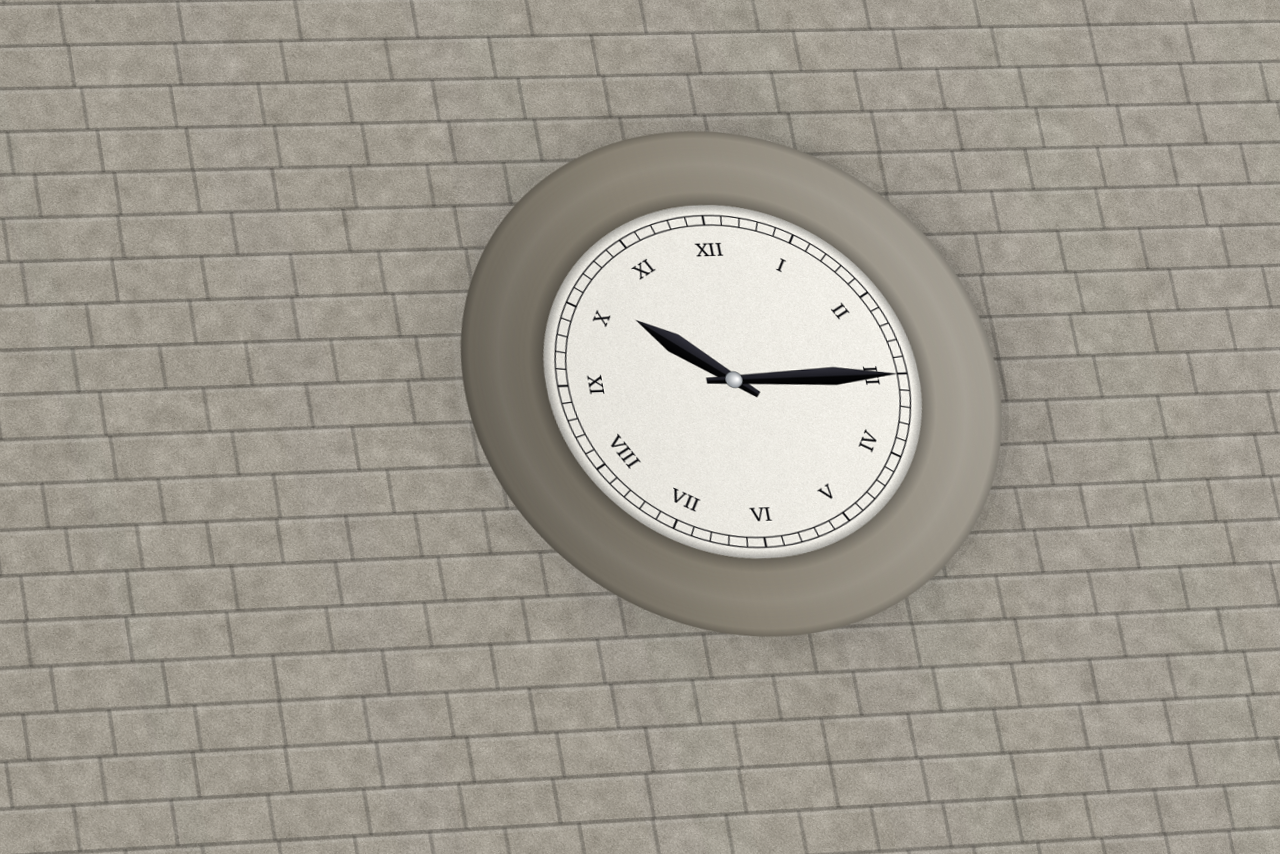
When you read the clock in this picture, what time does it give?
10:15
